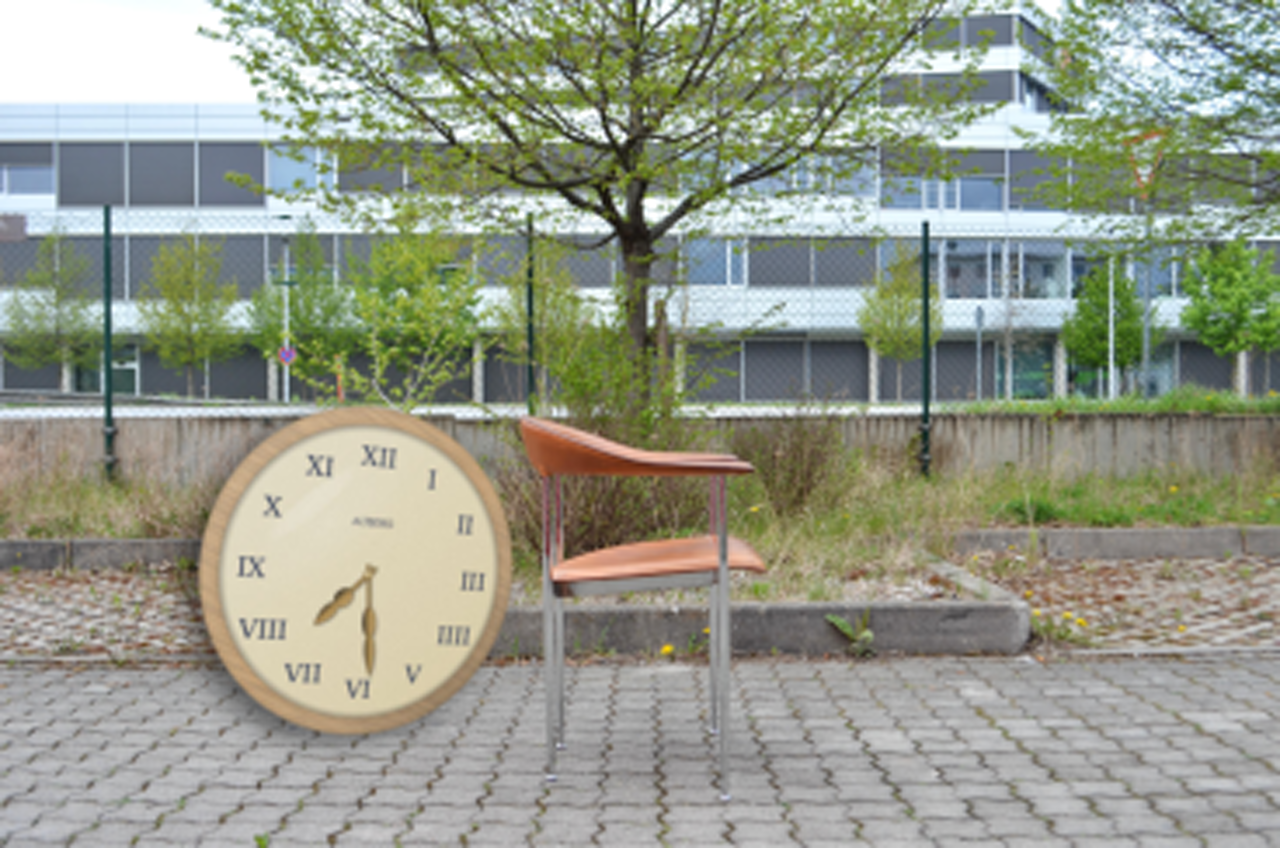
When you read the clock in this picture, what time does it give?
7:29
